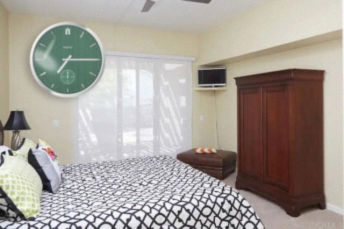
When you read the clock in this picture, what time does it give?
7:15
